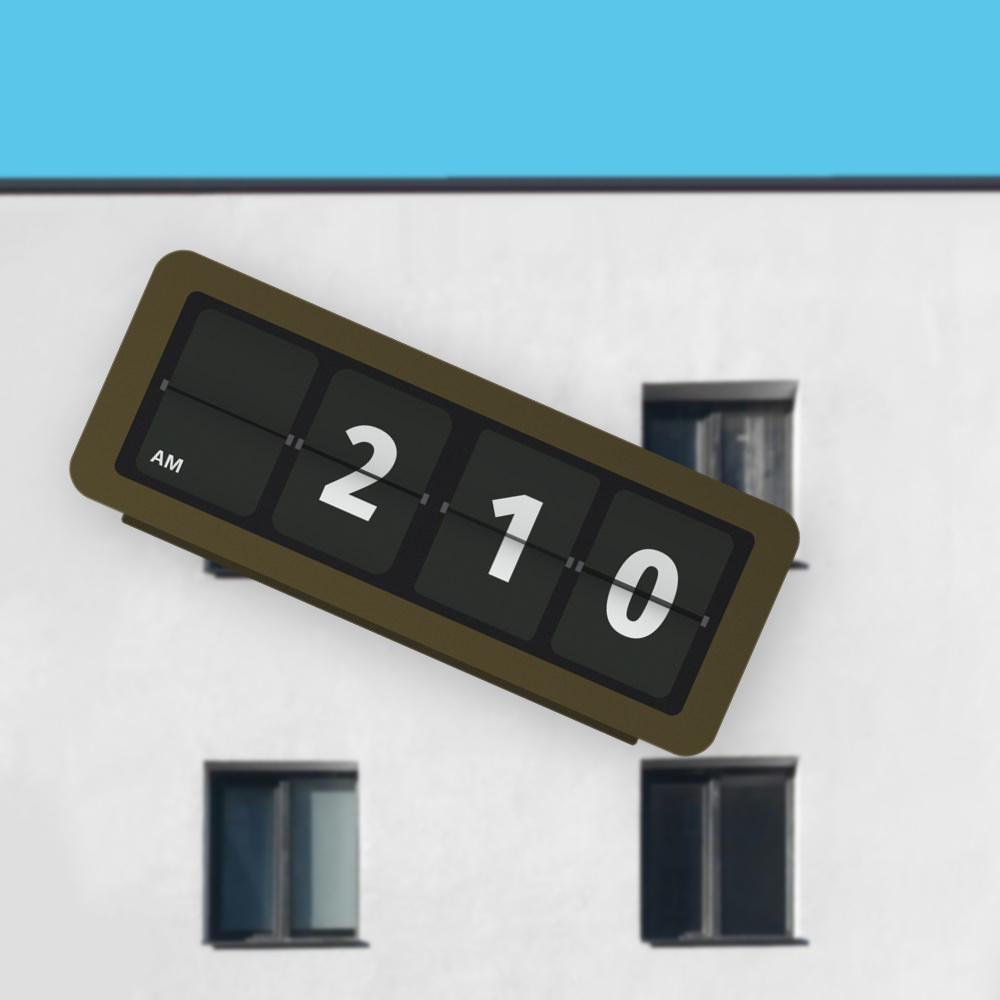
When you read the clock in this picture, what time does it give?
2:10
